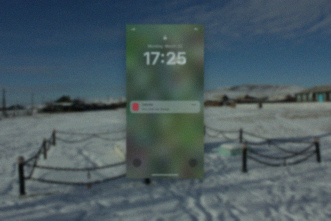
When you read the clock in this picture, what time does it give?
17:25
